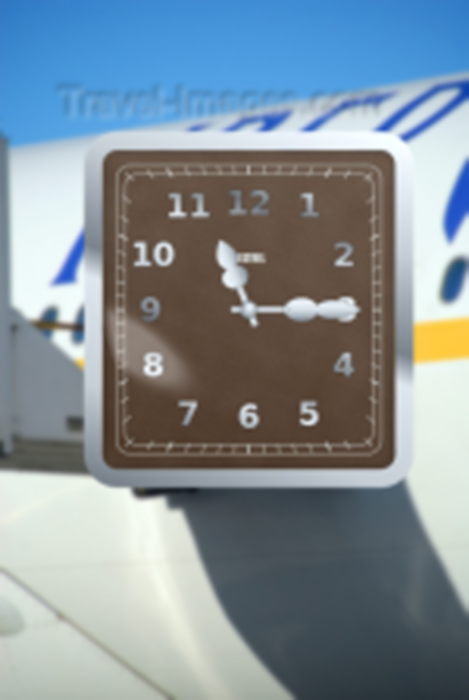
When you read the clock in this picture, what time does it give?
11:15
